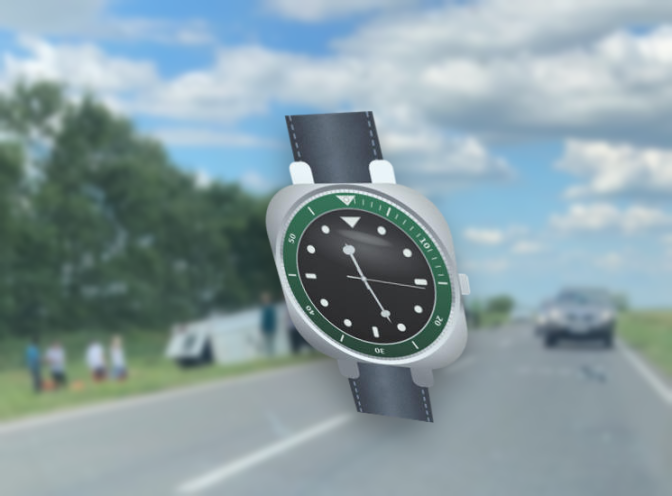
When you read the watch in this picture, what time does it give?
11:26:16
